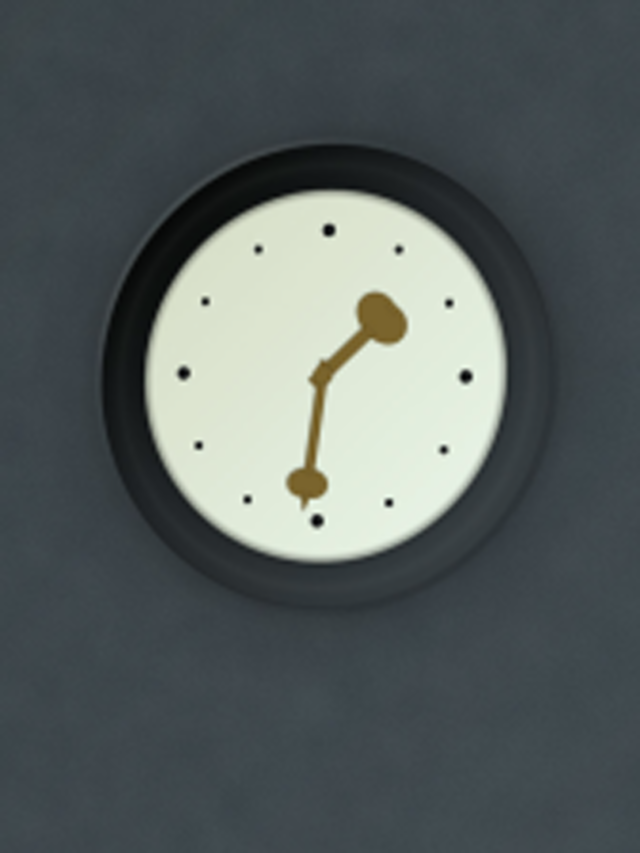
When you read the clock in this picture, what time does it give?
1:31
